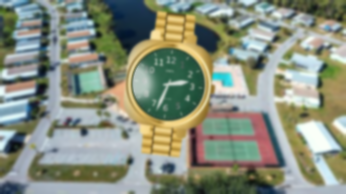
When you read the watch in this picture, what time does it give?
2:33
